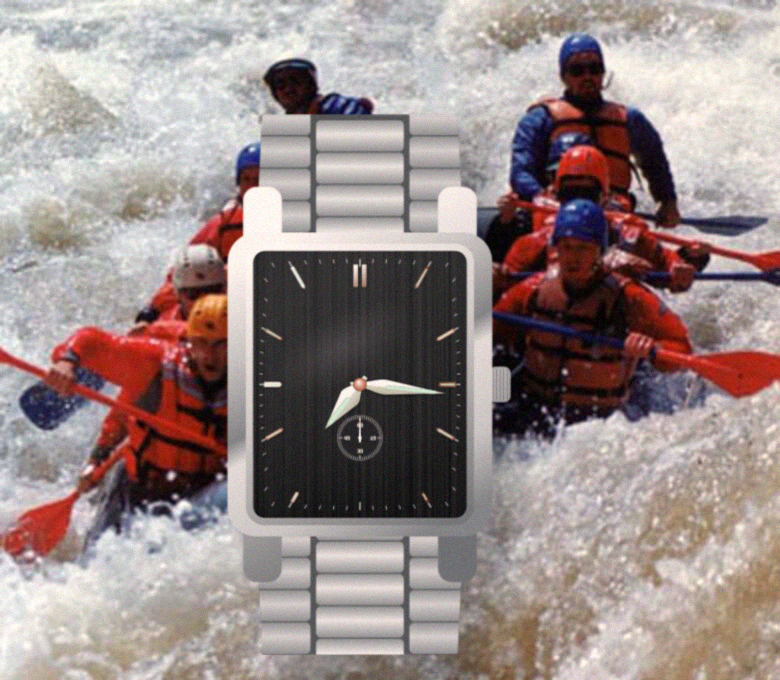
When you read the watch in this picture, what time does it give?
7:16
